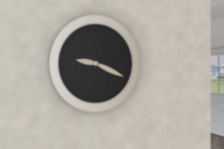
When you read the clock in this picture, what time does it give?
9:19
